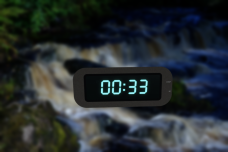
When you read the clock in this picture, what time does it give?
0:33
